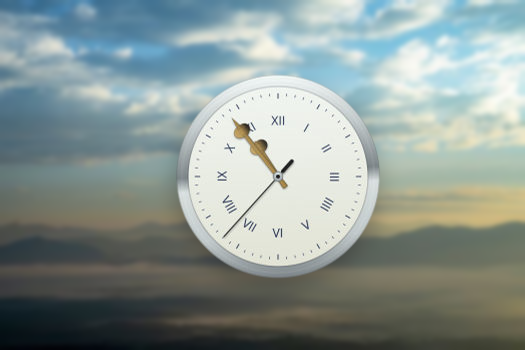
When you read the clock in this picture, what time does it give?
10:53:37
